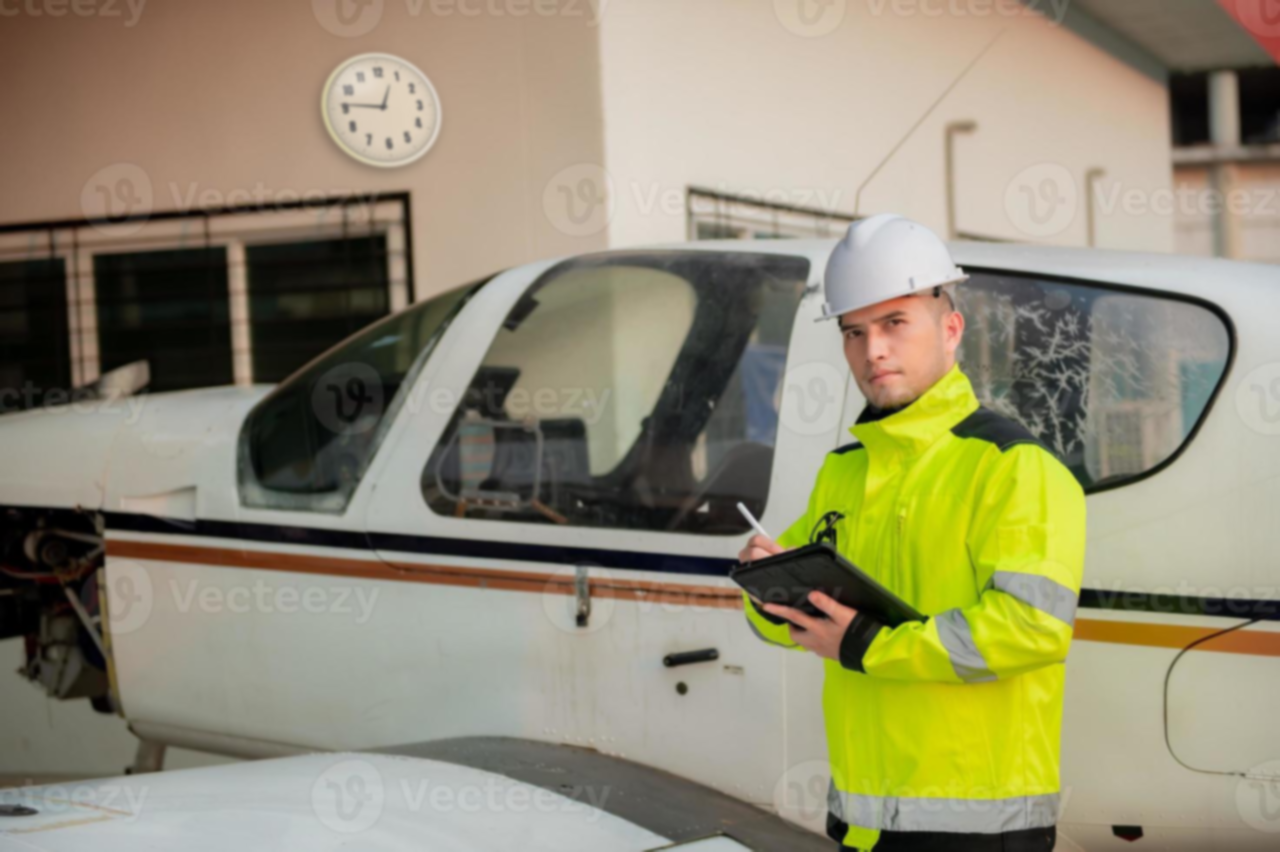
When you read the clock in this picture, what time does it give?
12:46
